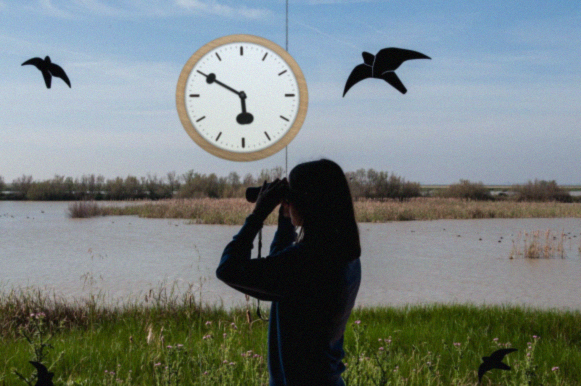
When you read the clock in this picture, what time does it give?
5:50
